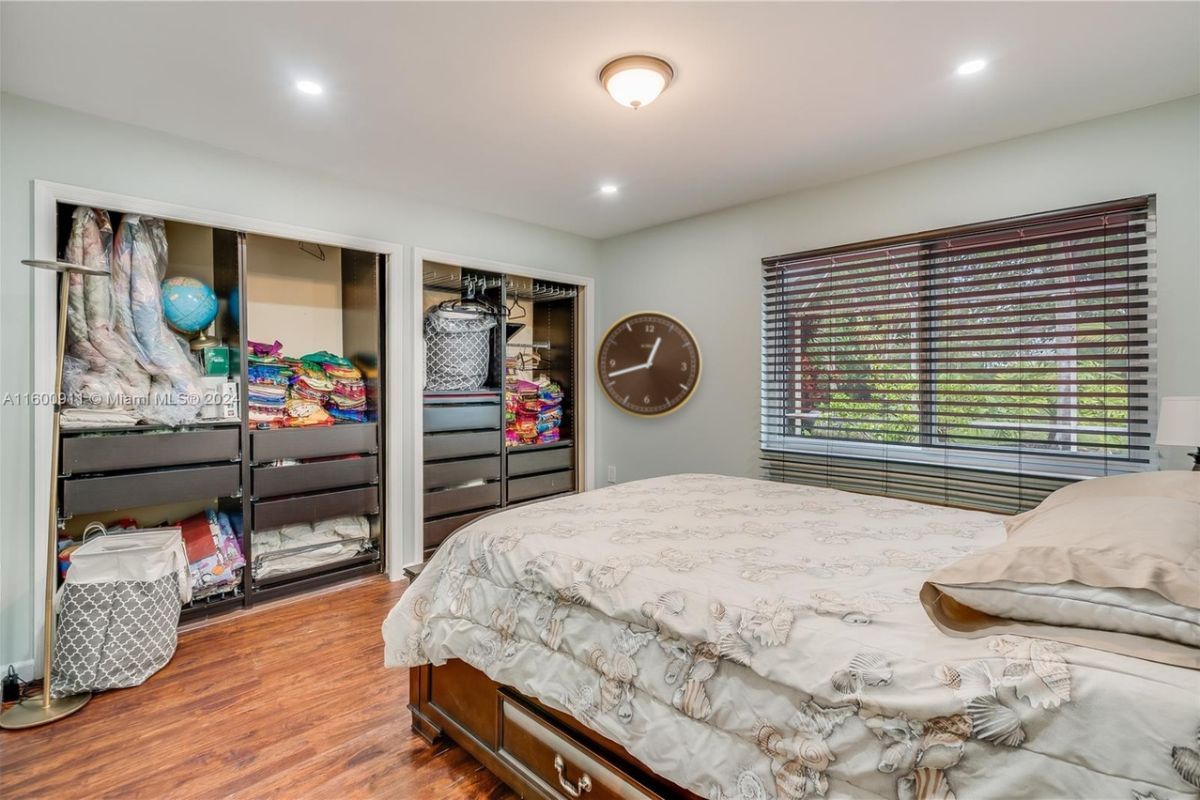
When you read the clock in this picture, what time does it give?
12:42
